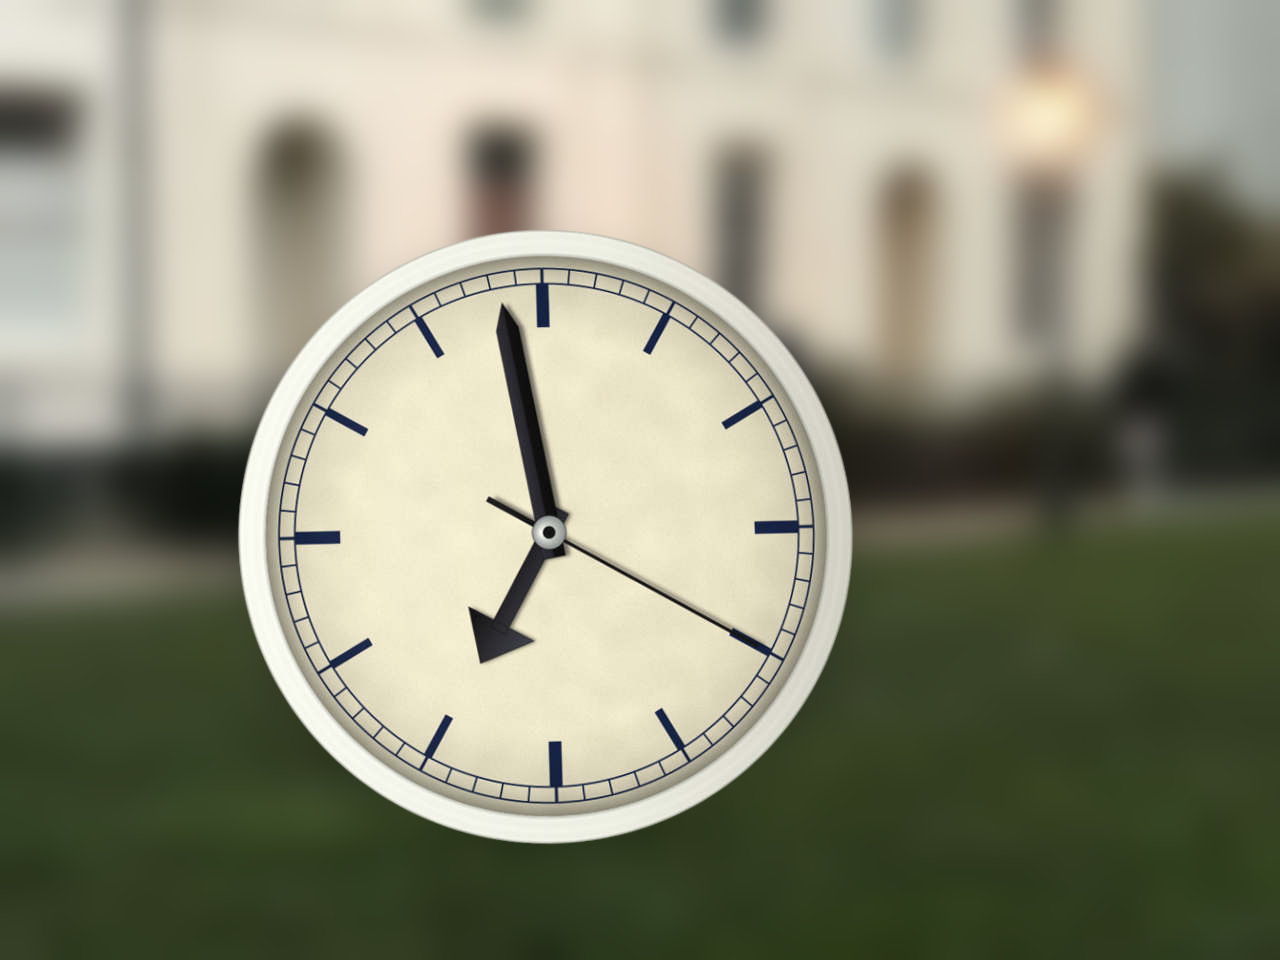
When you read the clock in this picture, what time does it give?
6:58:20
